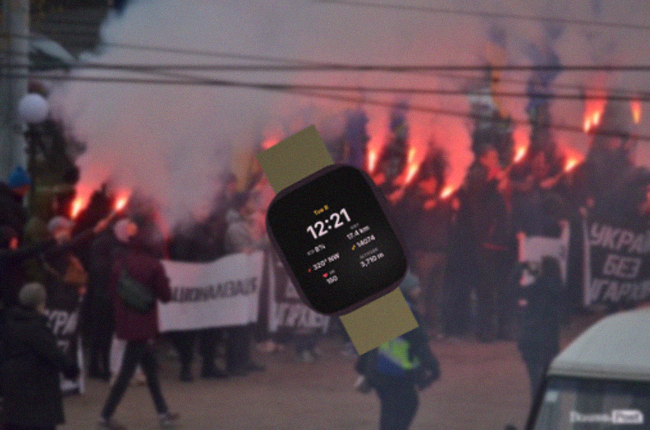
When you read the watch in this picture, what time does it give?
12:21
